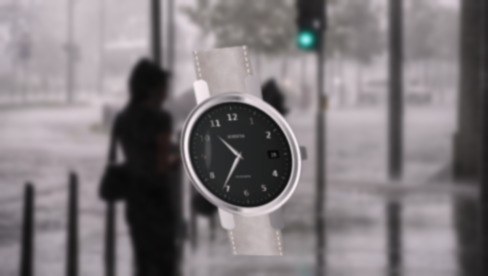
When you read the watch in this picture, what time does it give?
10:36
